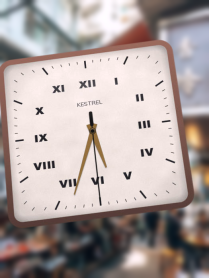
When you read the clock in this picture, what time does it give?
5:33:30
